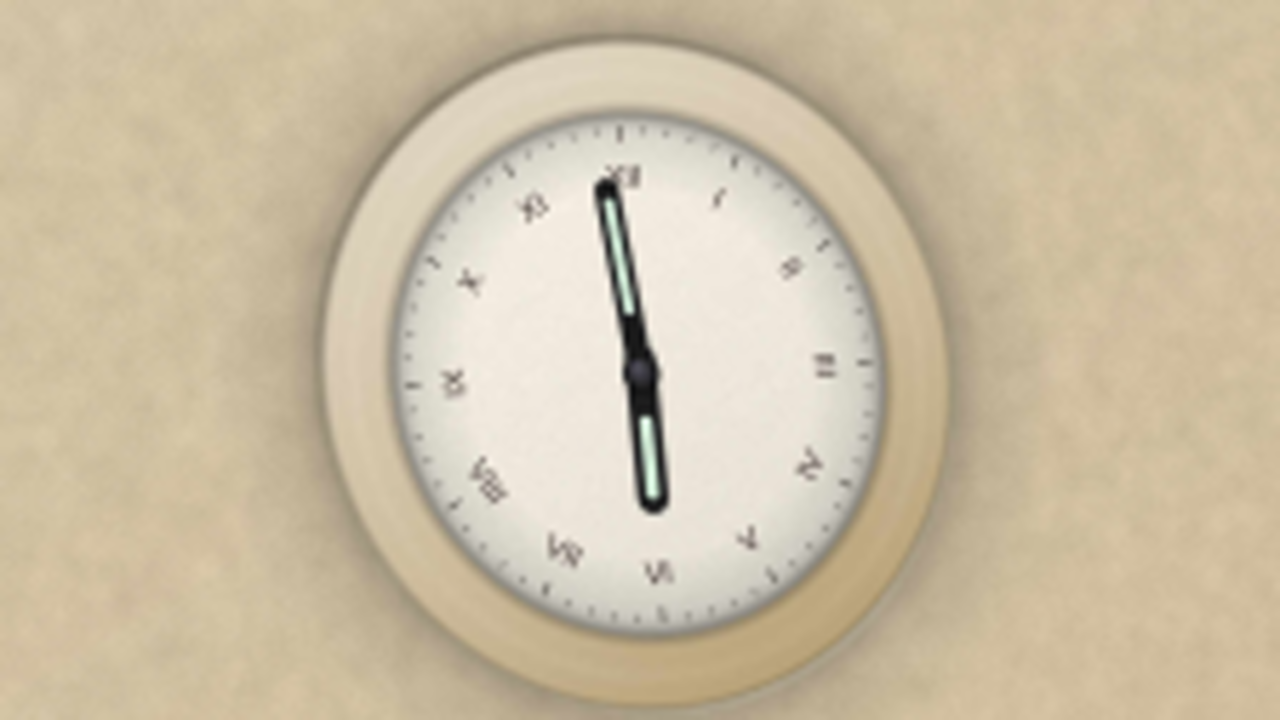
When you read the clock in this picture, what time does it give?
5:59
